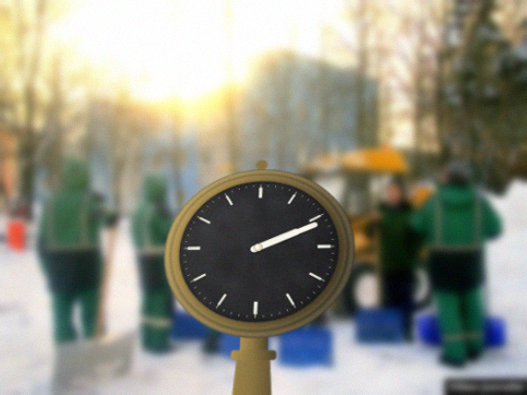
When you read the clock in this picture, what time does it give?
2:11
